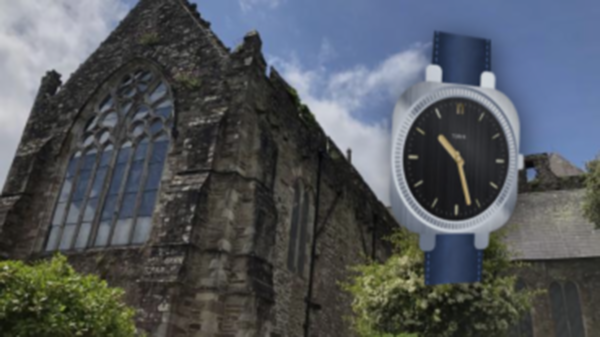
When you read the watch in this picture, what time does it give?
10:27
